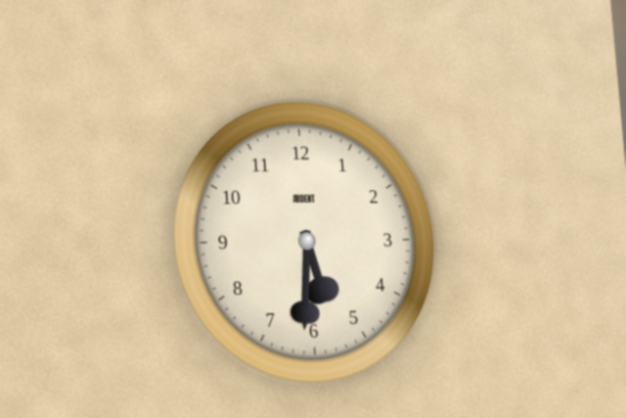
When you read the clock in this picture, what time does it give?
5:31
